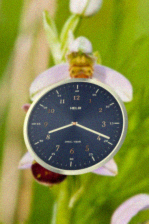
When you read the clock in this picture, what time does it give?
8:19
